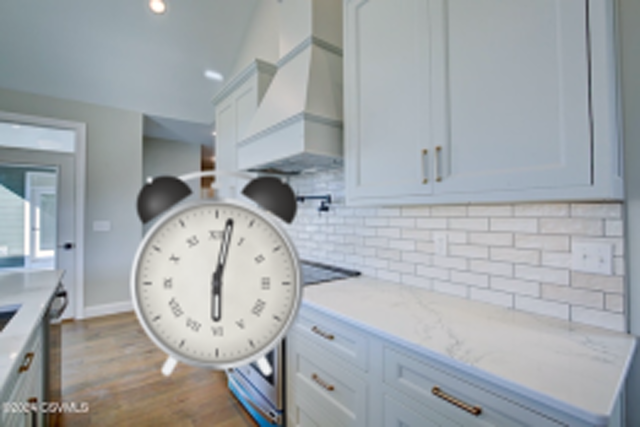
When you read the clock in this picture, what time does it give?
6:02
